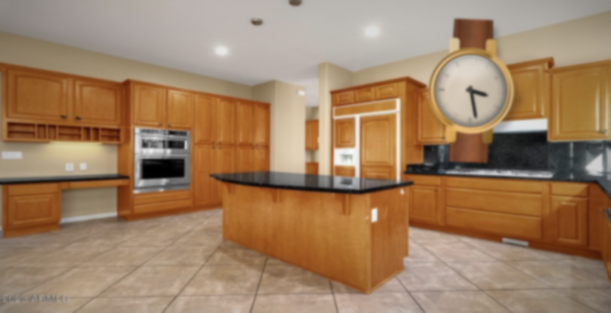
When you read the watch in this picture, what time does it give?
3:28
